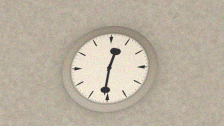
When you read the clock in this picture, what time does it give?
12:31
